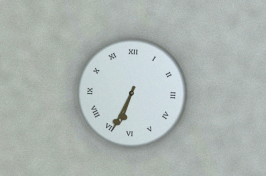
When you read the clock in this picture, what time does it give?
6:34
